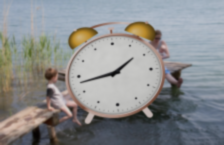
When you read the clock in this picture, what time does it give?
1:43
